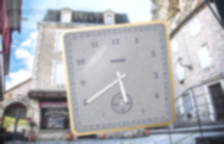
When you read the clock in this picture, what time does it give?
5:40
